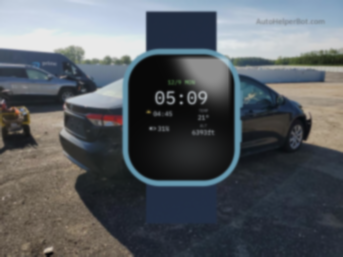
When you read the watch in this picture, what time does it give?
5:09
